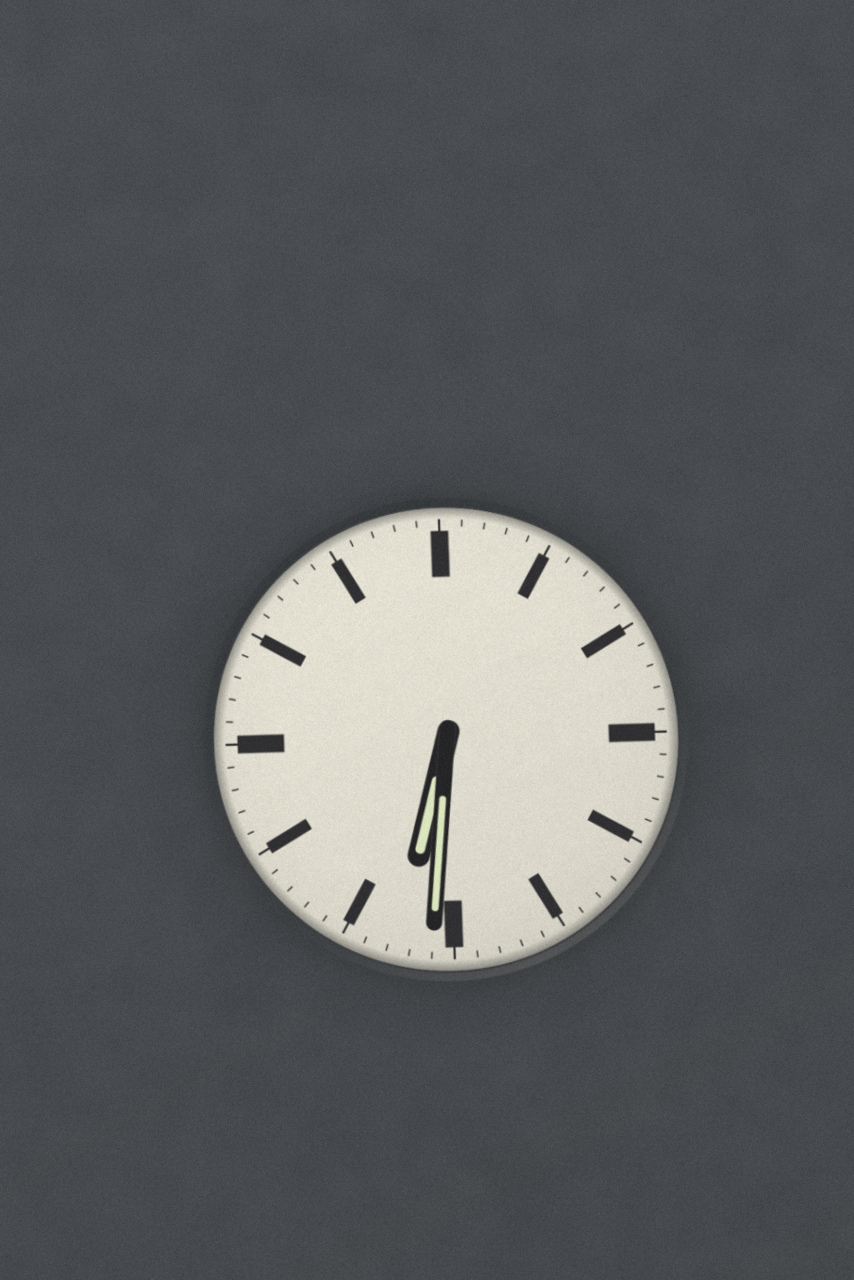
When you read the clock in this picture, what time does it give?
6:31
